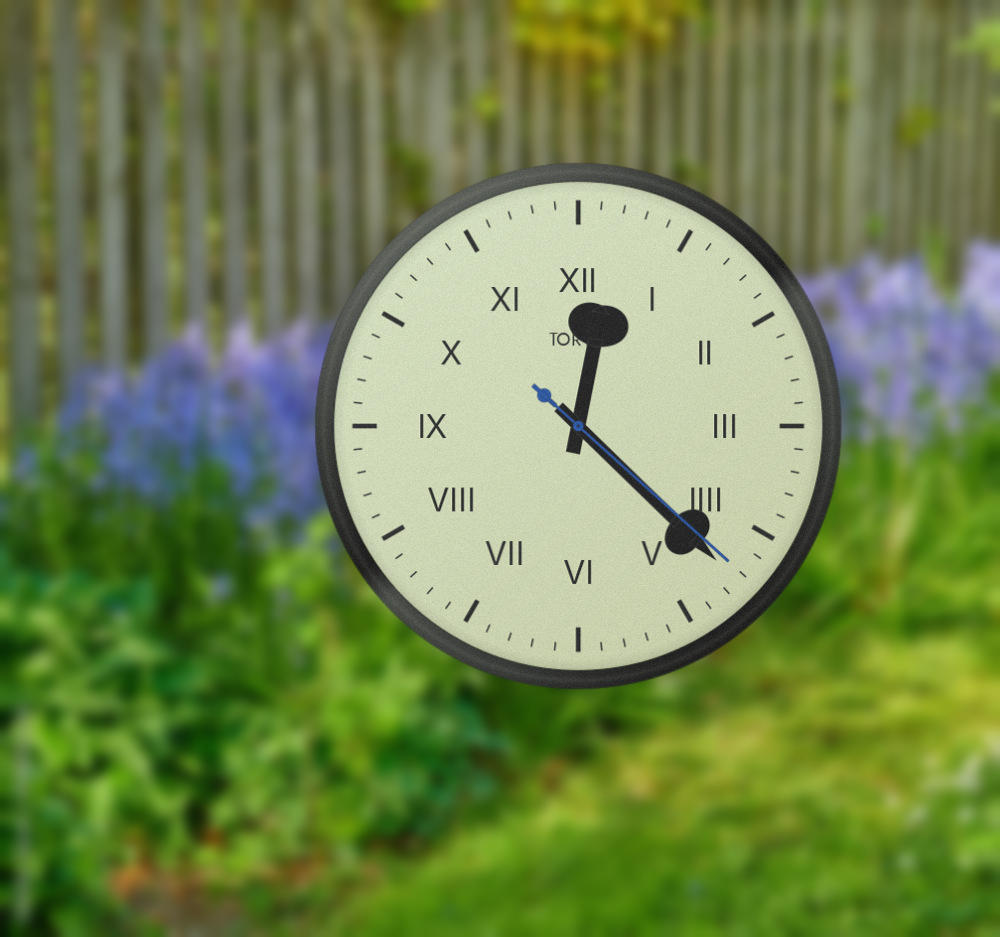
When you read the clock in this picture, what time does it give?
12:22:22
